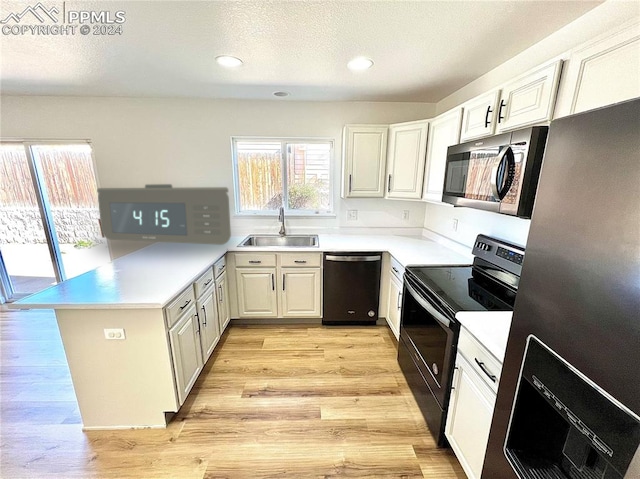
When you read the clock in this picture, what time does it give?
4:15
